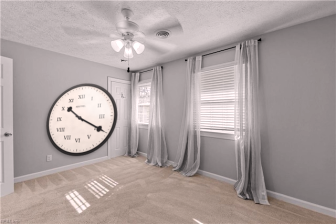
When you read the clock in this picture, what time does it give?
10:20
